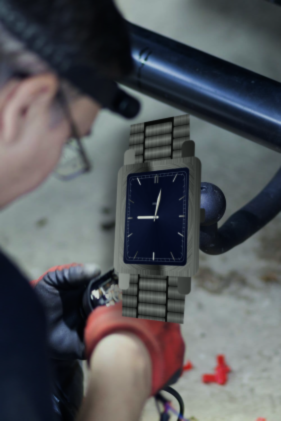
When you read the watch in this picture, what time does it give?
9:02
